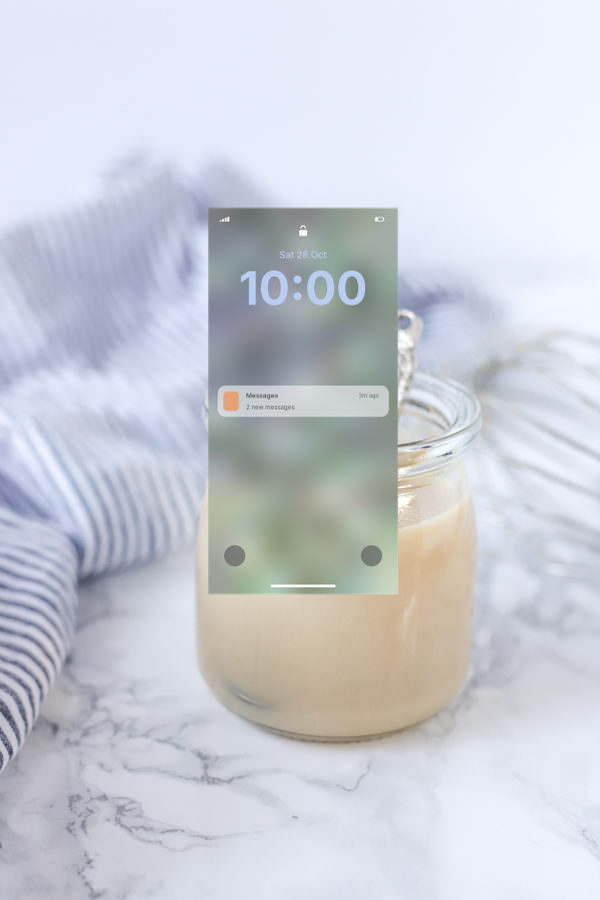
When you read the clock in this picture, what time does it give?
10:00
